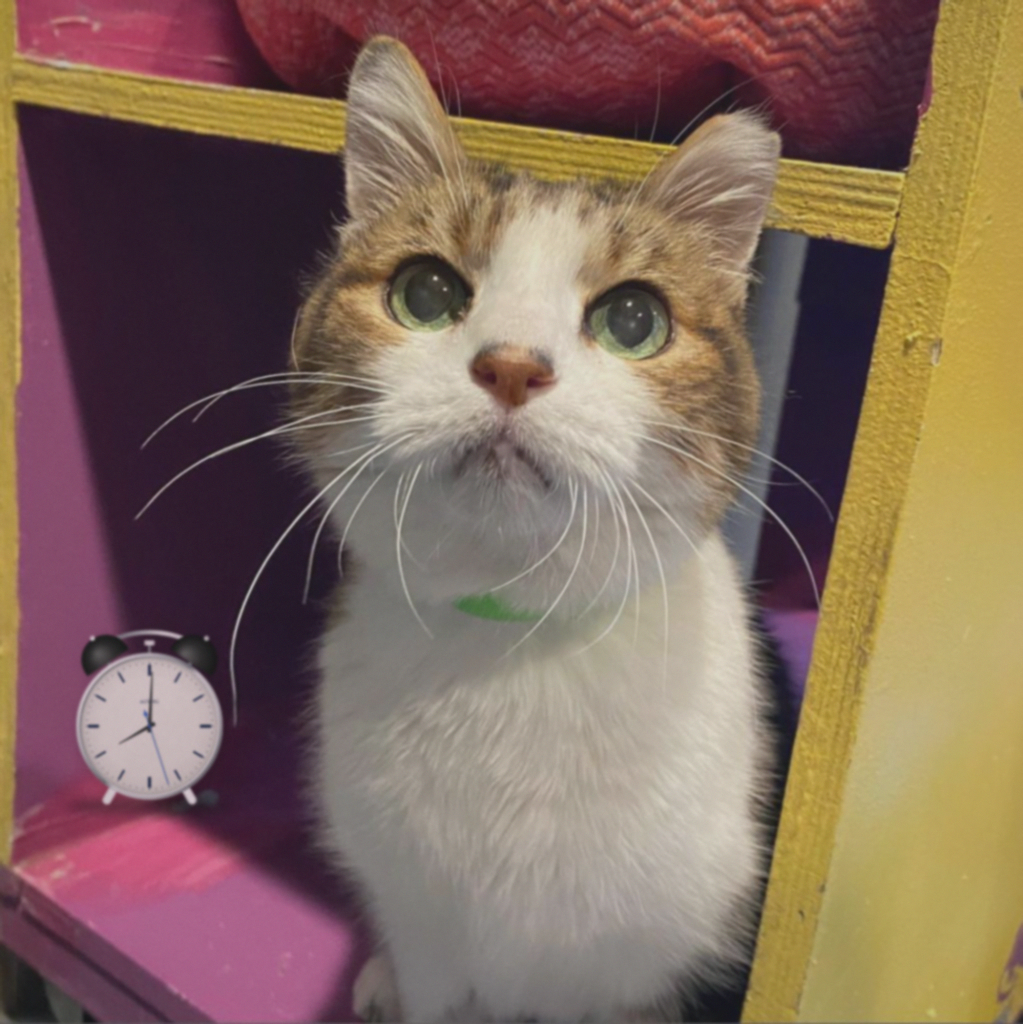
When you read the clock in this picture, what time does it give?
8:00:27
